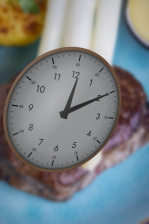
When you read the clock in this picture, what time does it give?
12:10
